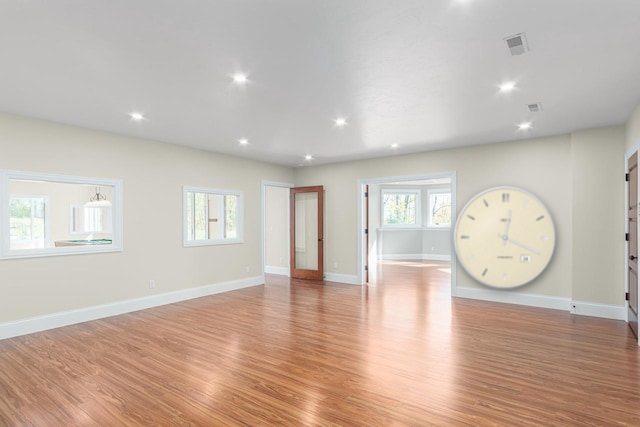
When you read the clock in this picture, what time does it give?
12:19
